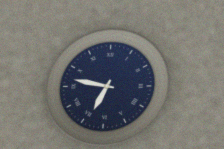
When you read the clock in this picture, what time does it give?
6:47
